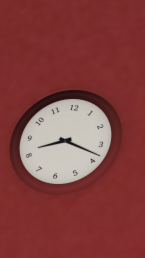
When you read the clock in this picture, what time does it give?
8:18
